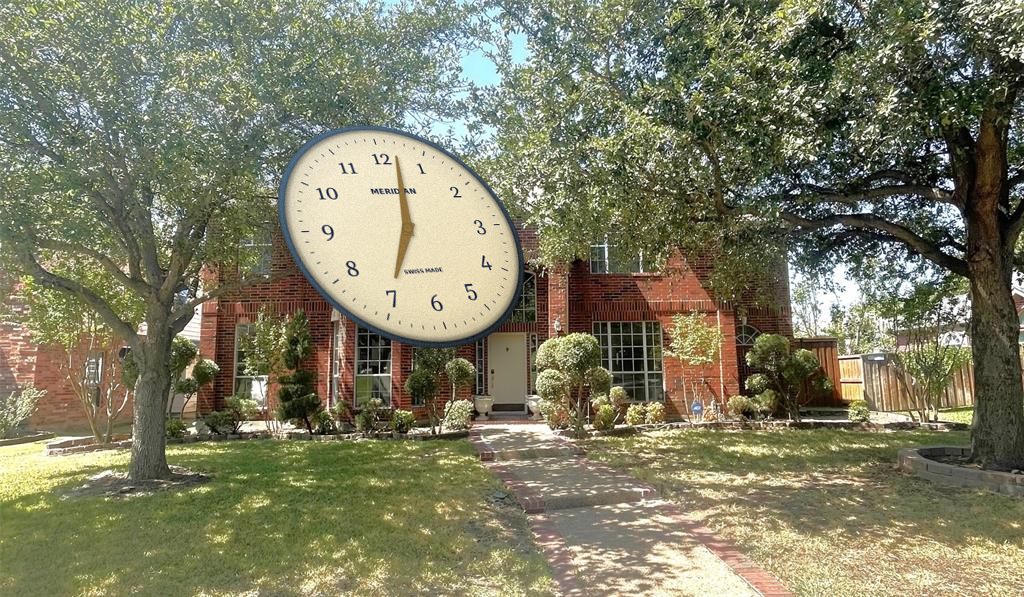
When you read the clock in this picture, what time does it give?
7:02
